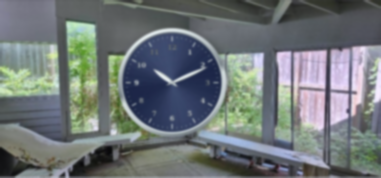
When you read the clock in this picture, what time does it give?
10:11
